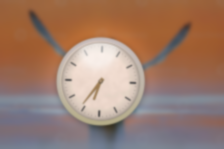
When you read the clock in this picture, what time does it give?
6:36
